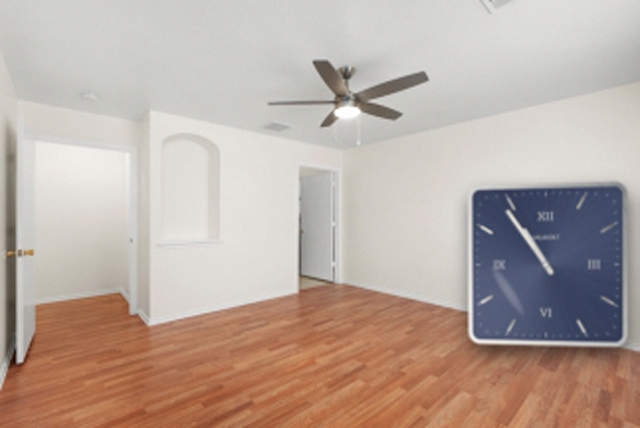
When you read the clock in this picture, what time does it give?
10:54
